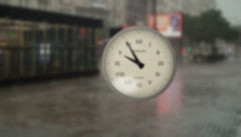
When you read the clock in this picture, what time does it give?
9:55
